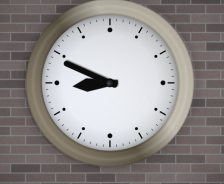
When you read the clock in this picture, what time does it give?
8:49
